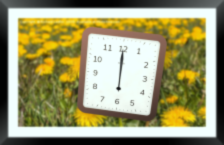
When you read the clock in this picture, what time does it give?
6:00
